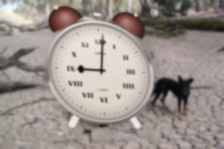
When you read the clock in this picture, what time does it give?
9:01
